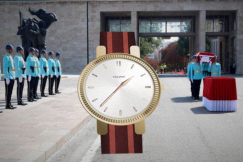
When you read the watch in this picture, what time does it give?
1:37
